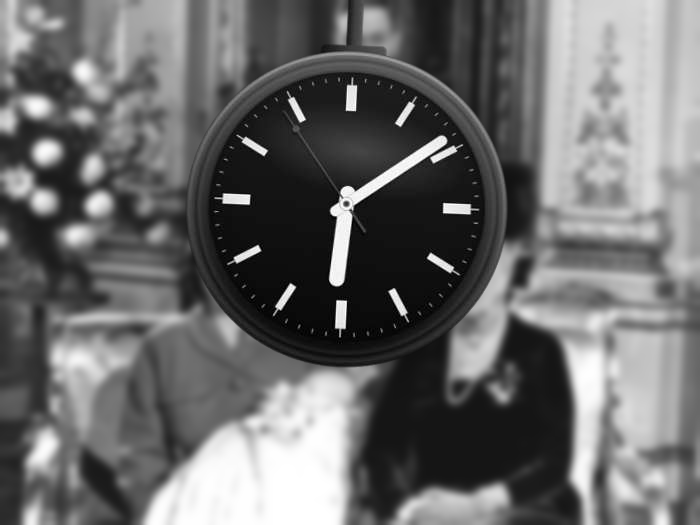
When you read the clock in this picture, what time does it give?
6:08:54
